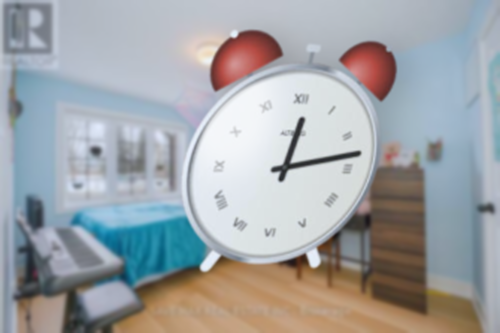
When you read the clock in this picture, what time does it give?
12:13
